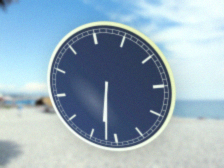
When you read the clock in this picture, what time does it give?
6:32
